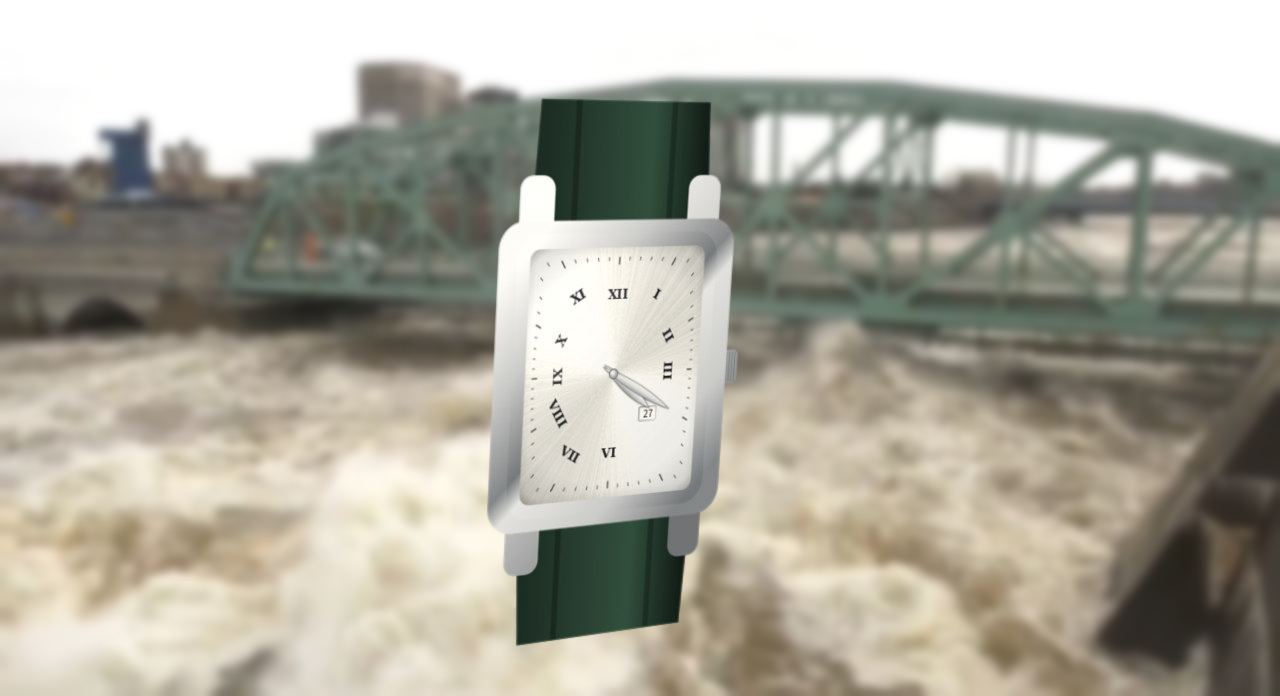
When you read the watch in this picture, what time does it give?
4:20
